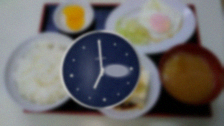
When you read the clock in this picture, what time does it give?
7:00
